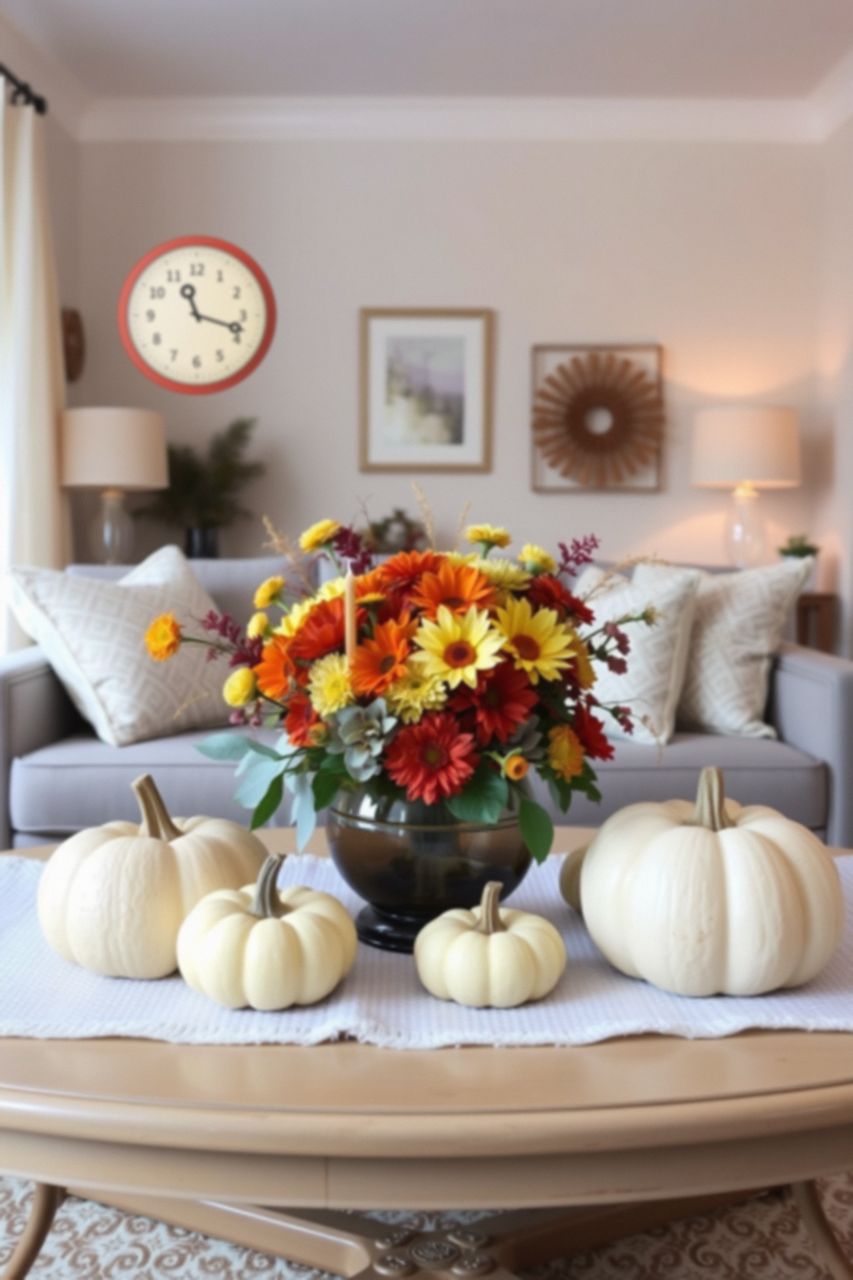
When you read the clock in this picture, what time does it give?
11:18
